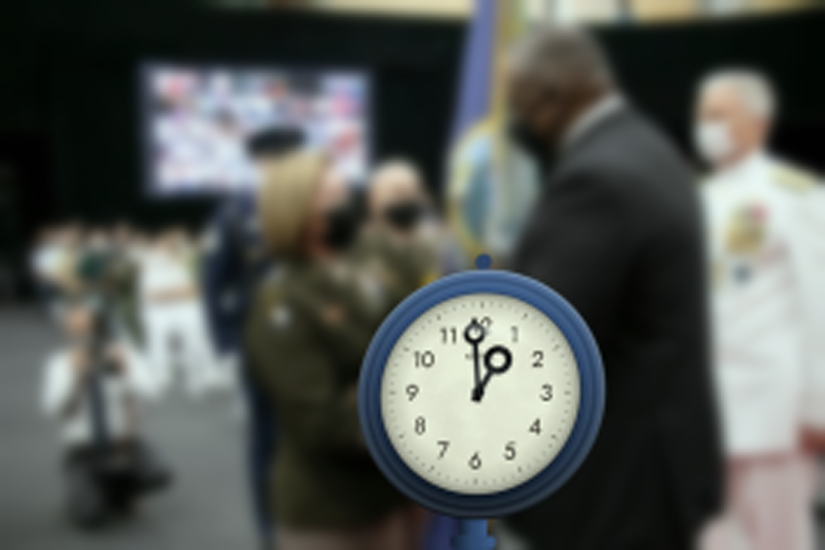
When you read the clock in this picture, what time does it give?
12:59
